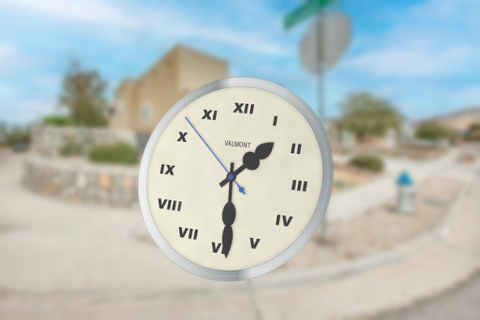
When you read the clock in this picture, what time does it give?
1:28:52
